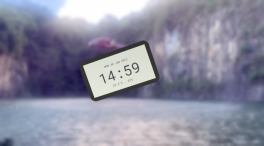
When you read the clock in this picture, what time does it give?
14:59
